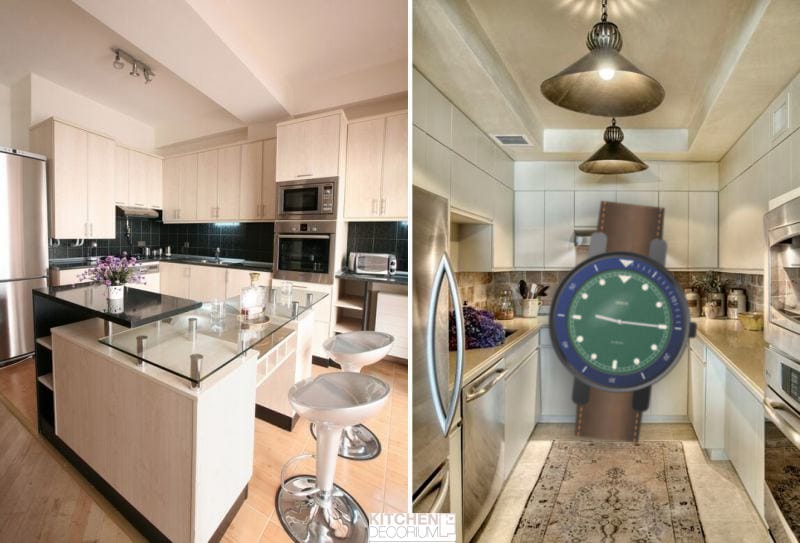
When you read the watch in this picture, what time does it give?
9:15
